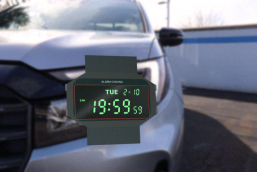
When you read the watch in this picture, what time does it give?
19:59:59
